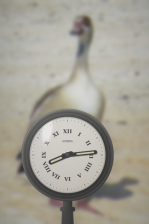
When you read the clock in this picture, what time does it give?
8:14
